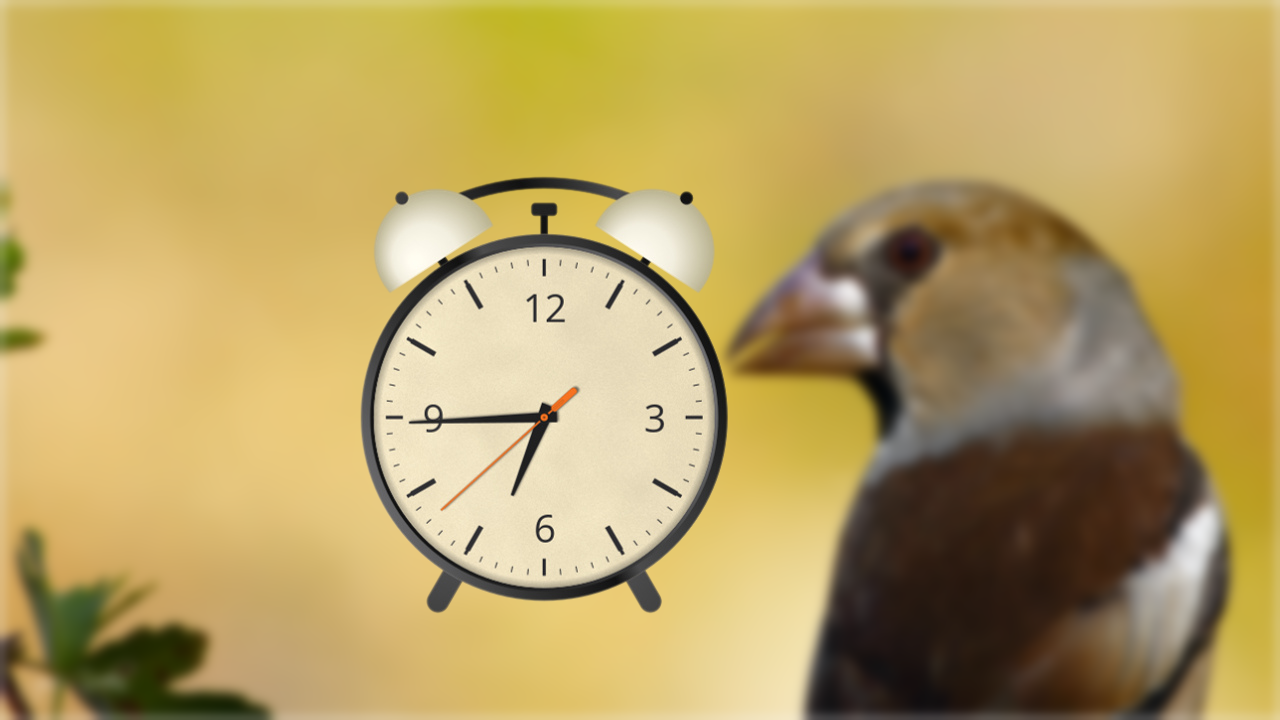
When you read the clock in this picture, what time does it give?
6:44:38
